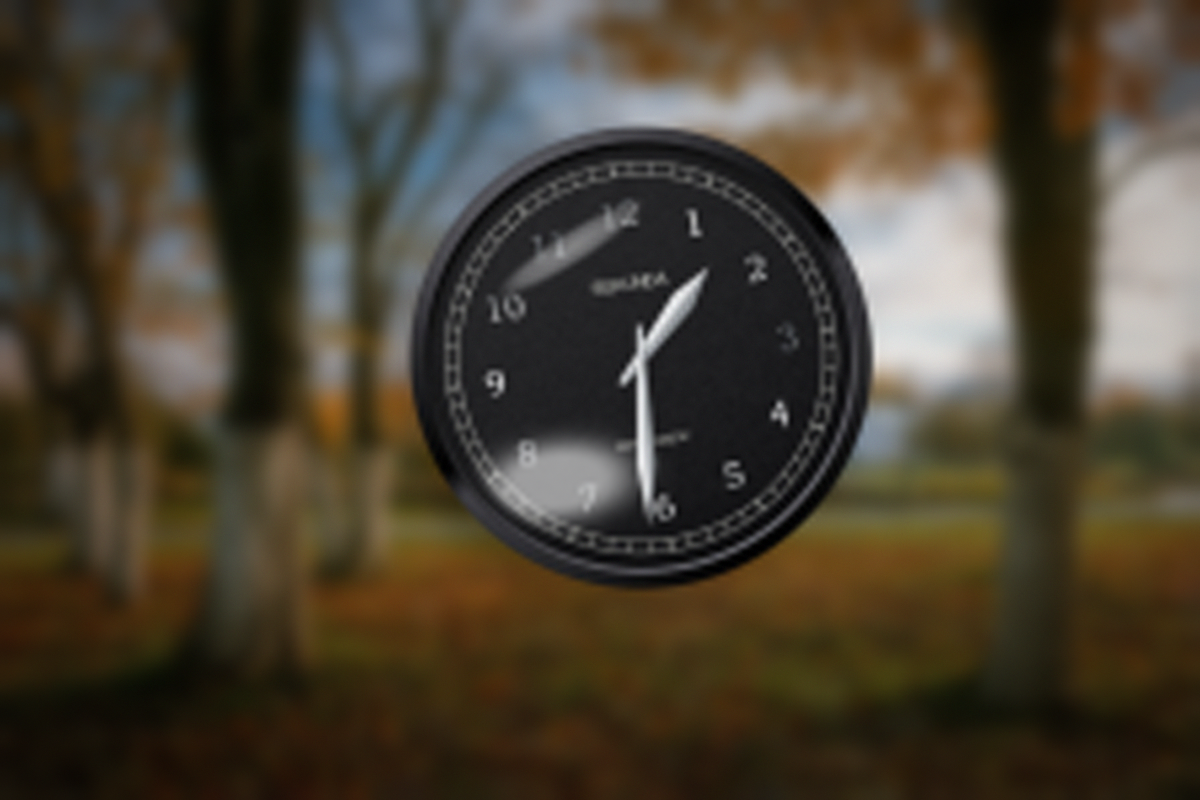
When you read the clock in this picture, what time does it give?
1:31
